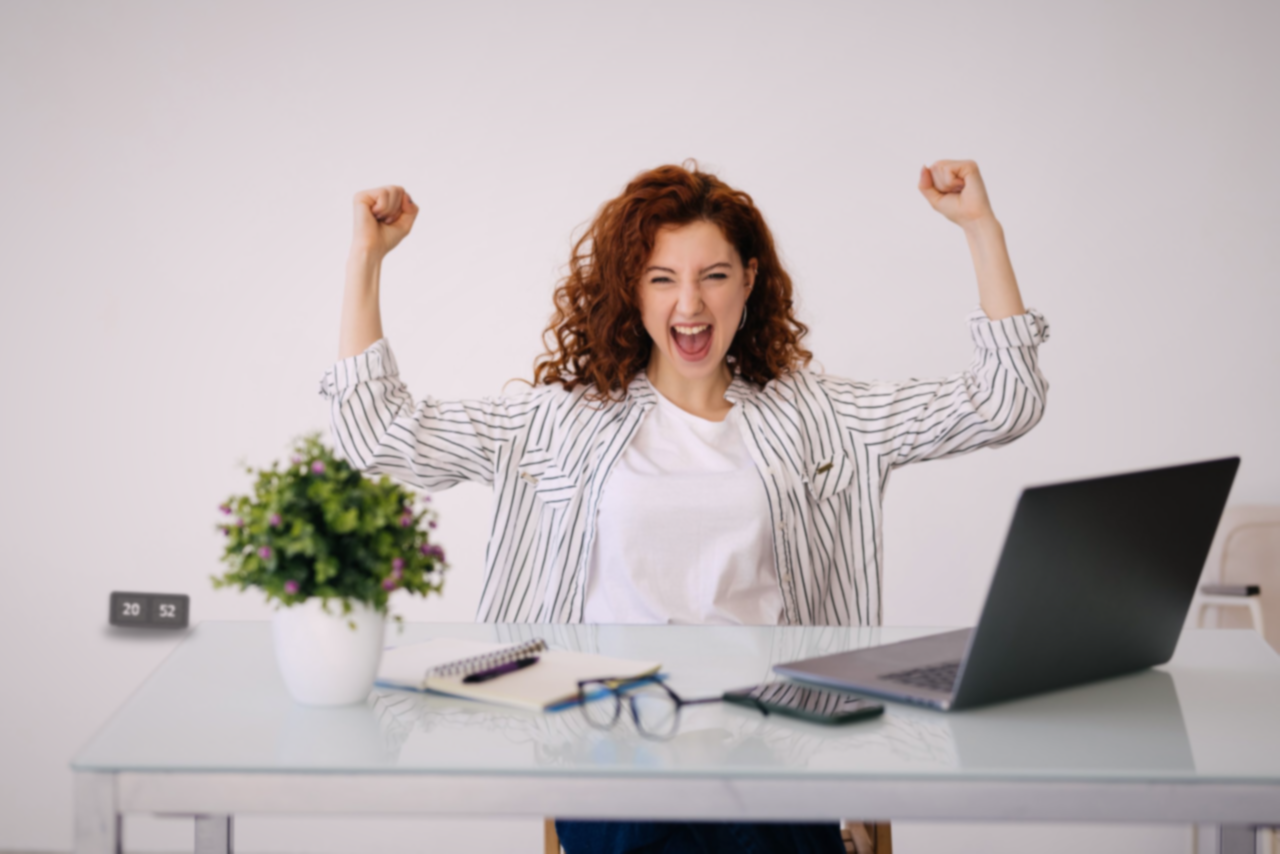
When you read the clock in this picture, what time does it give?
20:52
